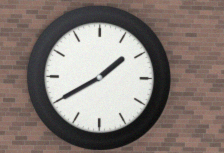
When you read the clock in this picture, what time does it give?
1:40
